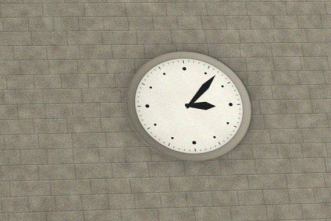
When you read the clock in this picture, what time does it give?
3:07
